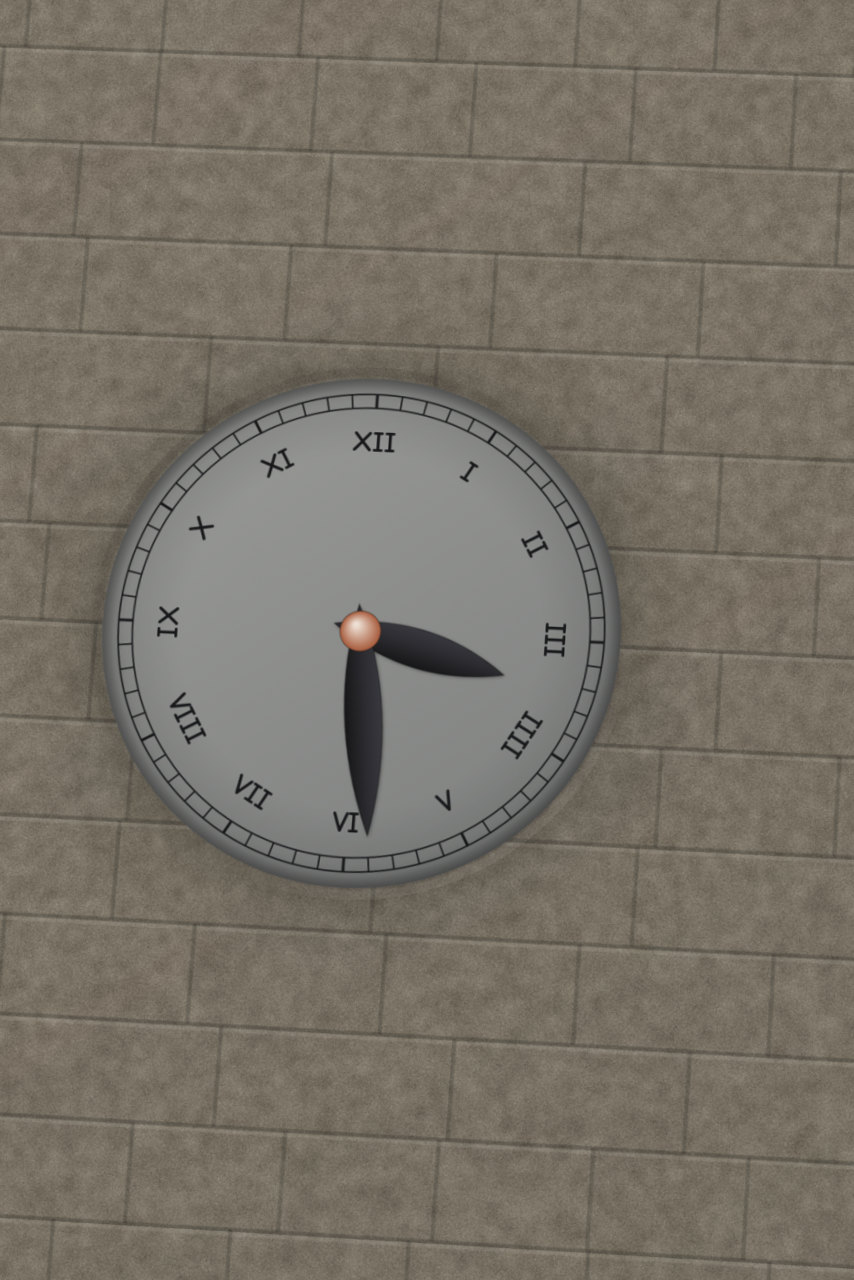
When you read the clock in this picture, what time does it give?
3:29
